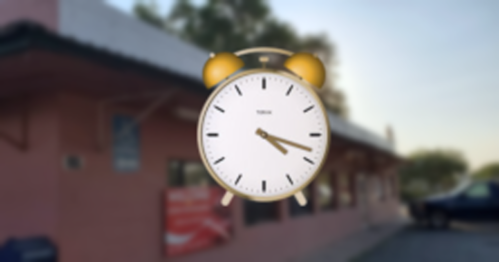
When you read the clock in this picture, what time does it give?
4:18
